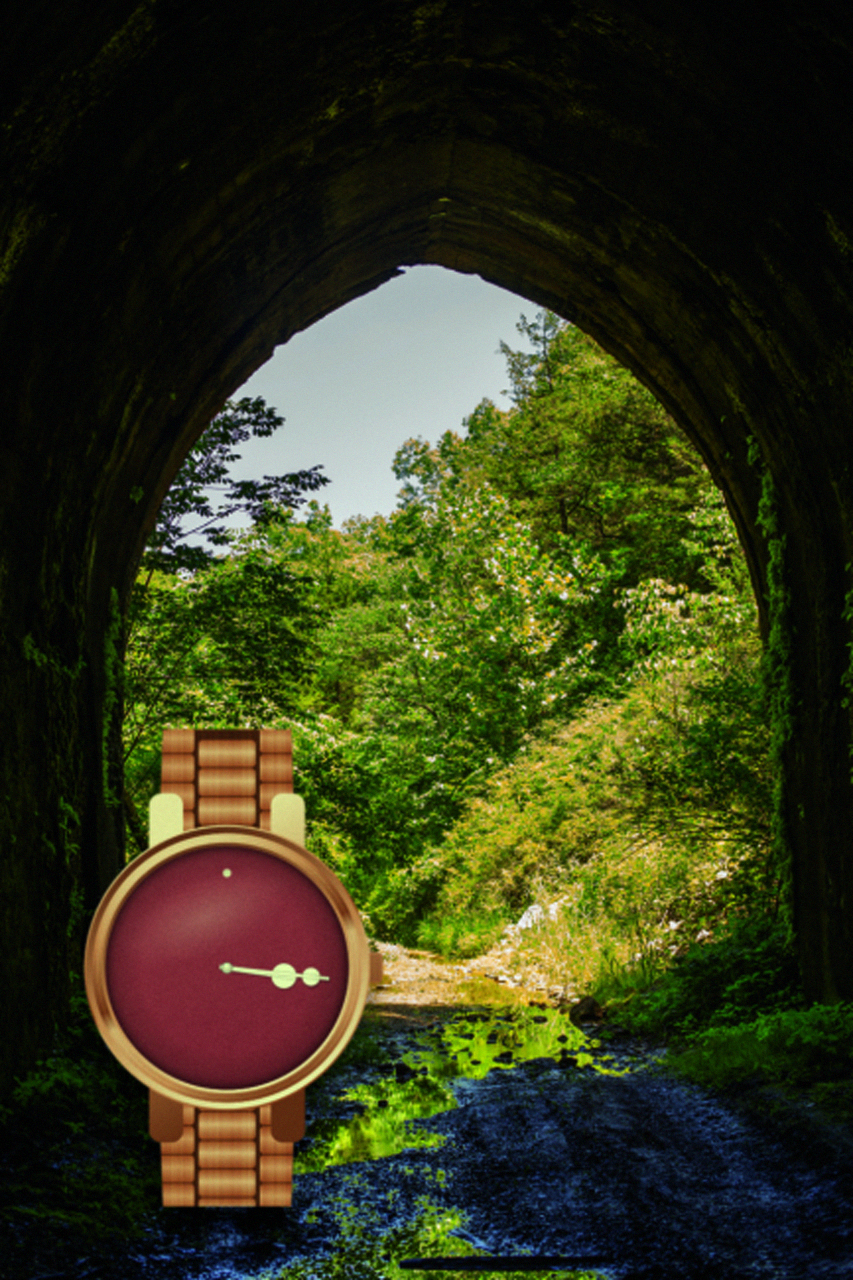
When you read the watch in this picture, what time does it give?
3:16
